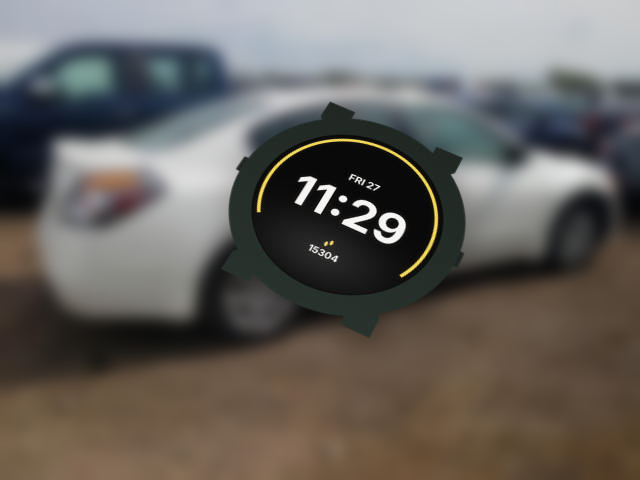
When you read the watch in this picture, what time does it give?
11:29
